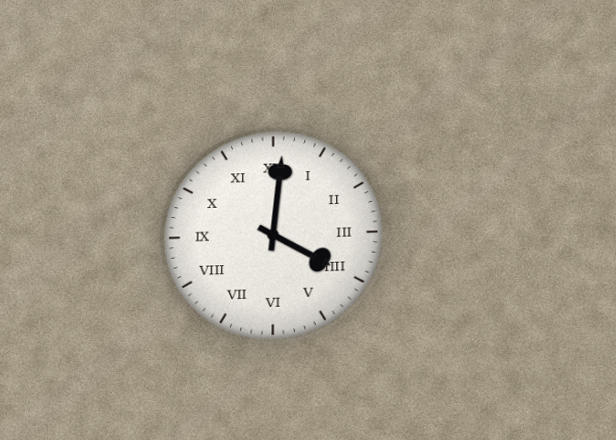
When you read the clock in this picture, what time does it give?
4:01
